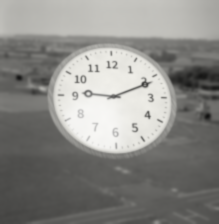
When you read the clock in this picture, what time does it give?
9:11
